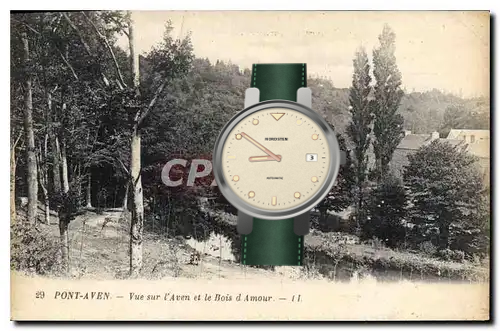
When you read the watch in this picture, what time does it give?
8:51
